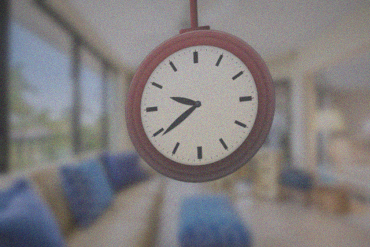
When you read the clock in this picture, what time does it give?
9:39
